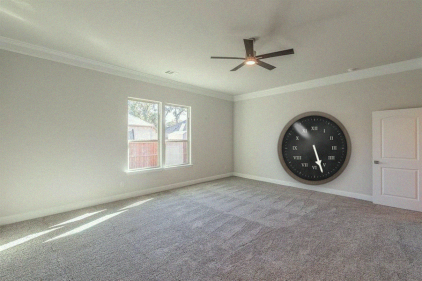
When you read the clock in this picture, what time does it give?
5:27
